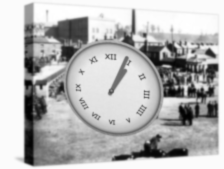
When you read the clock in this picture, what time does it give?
1:04
